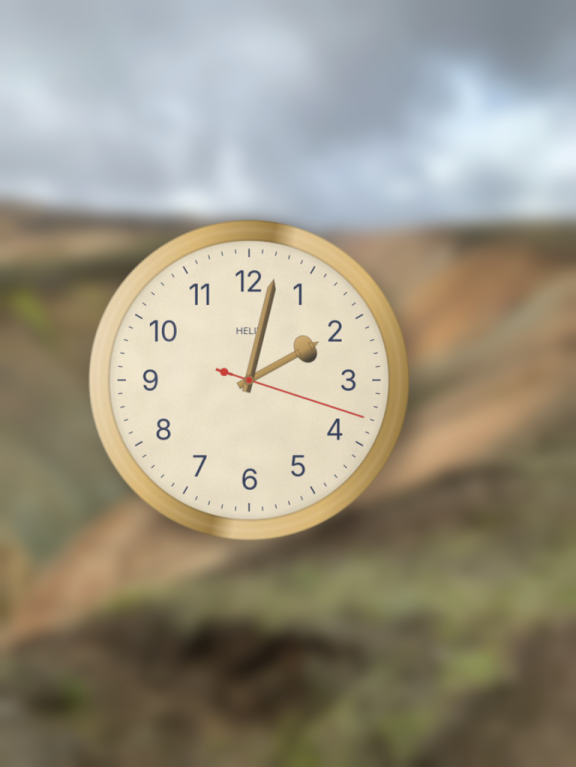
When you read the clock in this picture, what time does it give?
2:02:18
